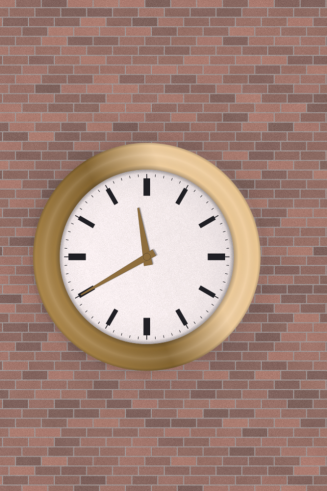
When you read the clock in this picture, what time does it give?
11:40
